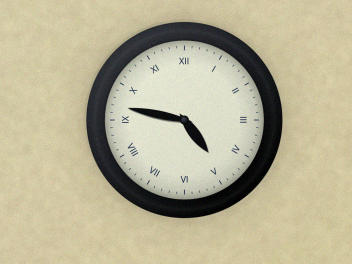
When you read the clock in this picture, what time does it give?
4:47
